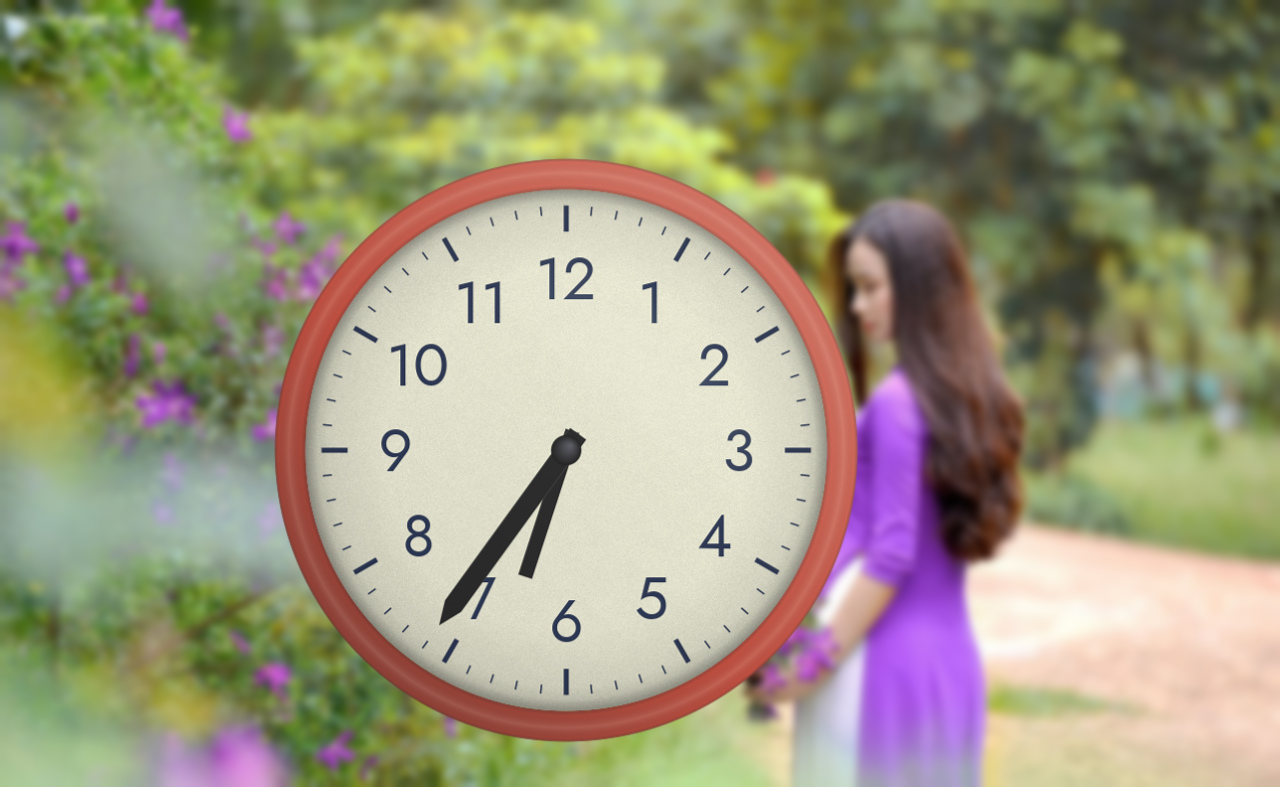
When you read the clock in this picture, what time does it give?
6:36
